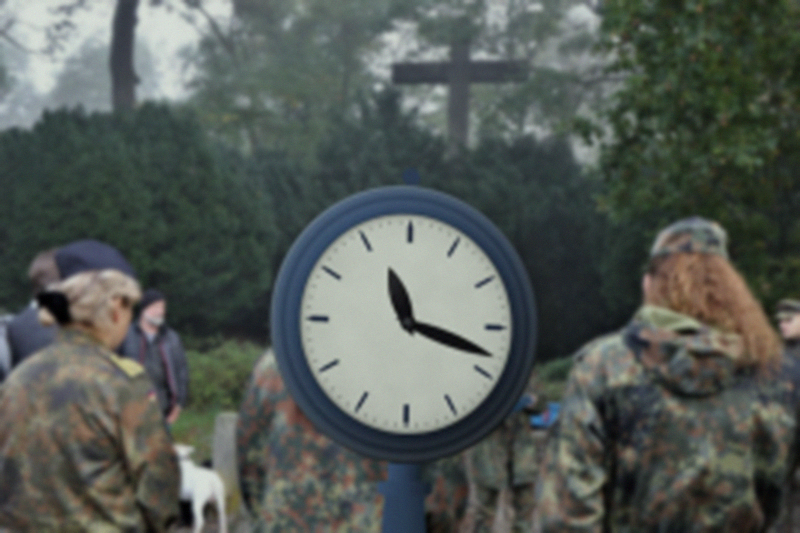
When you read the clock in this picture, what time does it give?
11:18
